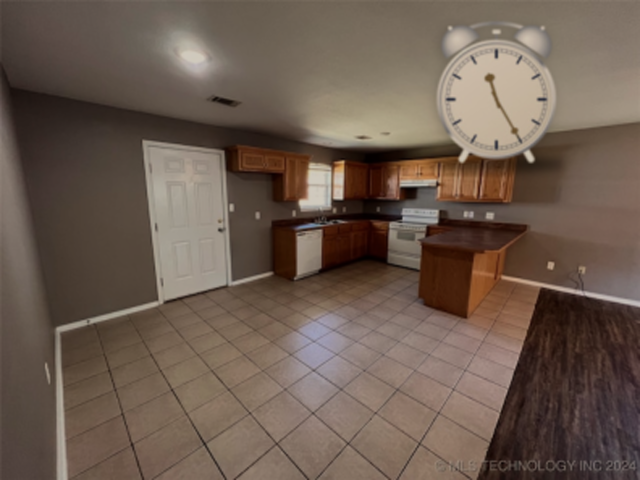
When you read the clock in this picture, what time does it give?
11:25
